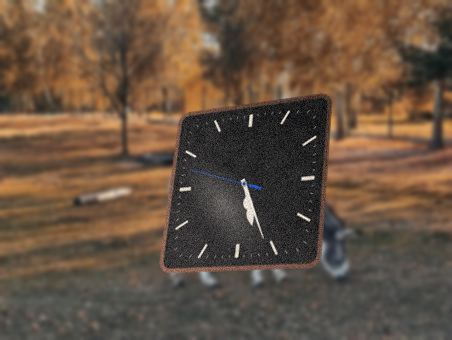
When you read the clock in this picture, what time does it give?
5:25:48
